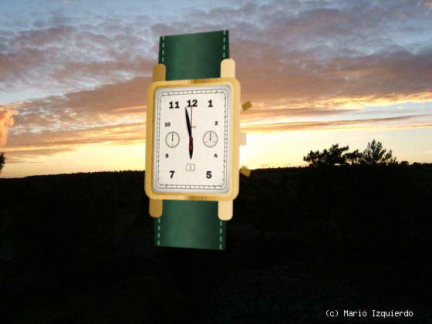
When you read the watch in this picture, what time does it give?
5:58
